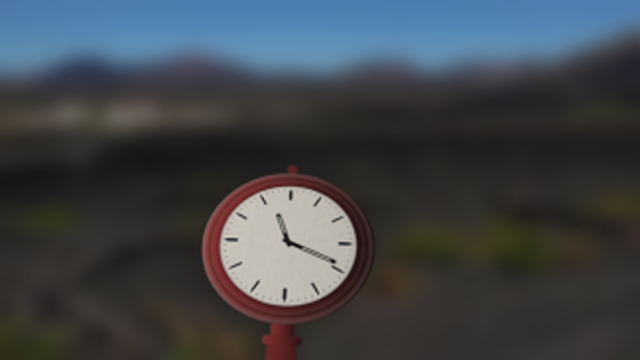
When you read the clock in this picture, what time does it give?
11:19
